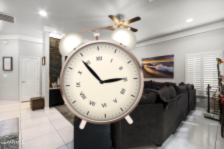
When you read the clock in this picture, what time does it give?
2:54
